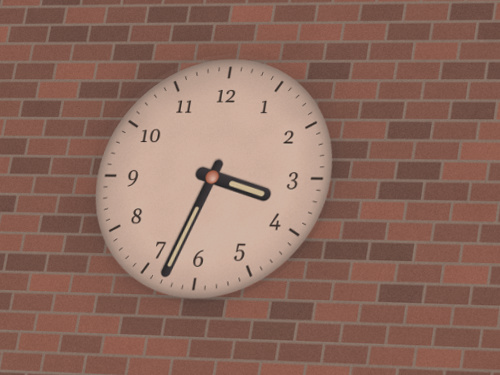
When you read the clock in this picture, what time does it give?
3:33
